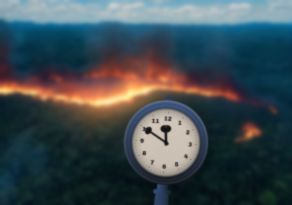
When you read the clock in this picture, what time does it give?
11:50
